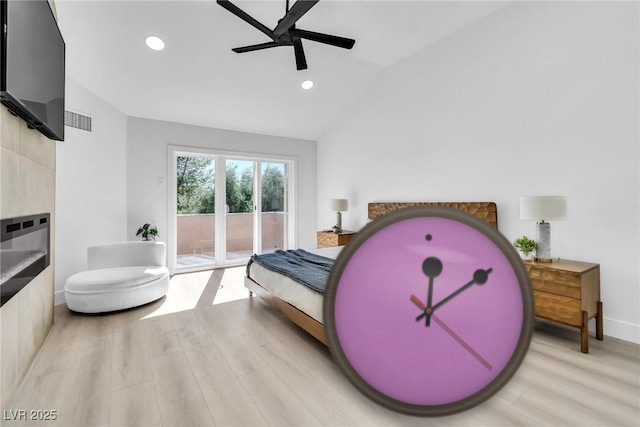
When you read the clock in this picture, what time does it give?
12:09:22
